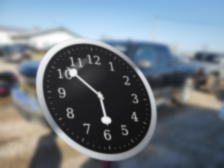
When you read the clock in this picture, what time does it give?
5:52
